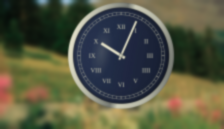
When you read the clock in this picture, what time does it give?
10:04
